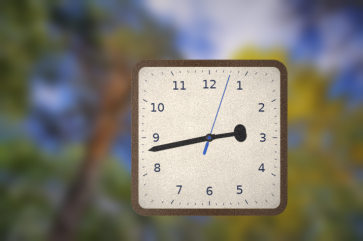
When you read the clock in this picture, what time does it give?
2:43:03
